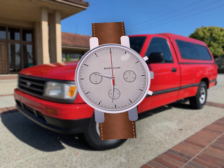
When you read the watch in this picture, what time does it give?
9:31
